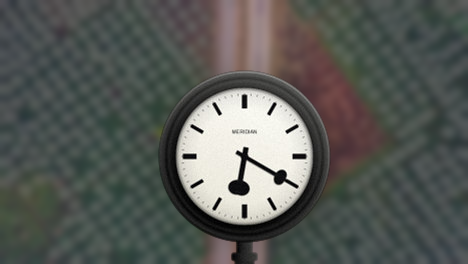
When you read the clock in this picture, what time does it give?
6:20
